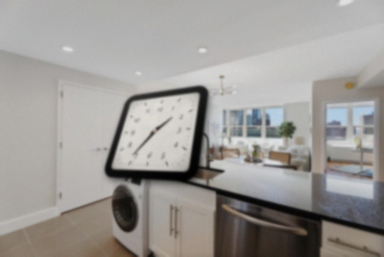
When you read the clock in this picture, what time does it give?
1:36
